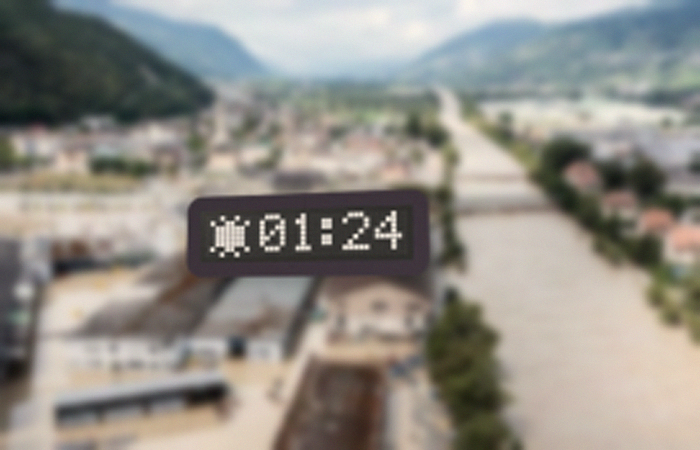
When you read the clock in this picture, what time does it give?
1:24
